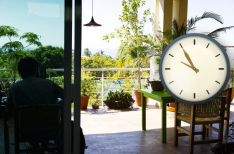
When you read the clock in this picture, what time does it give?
9:55
